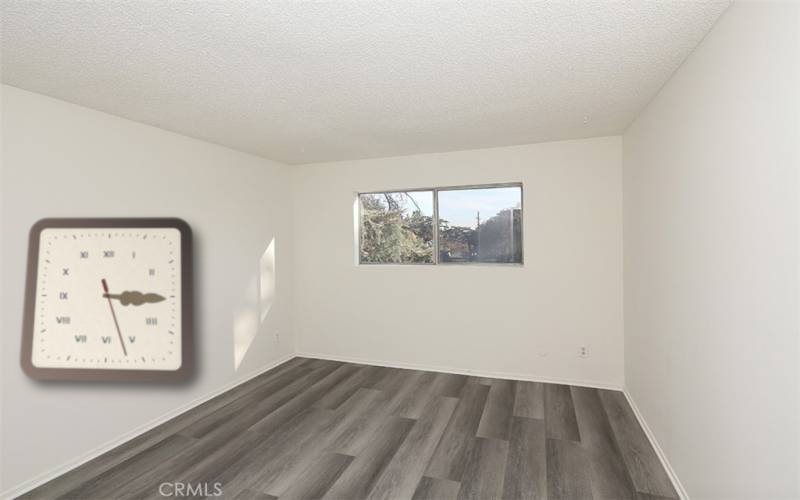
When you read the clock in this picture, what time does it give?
3:15:27
